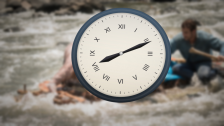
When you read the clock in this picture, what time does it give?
8:11
